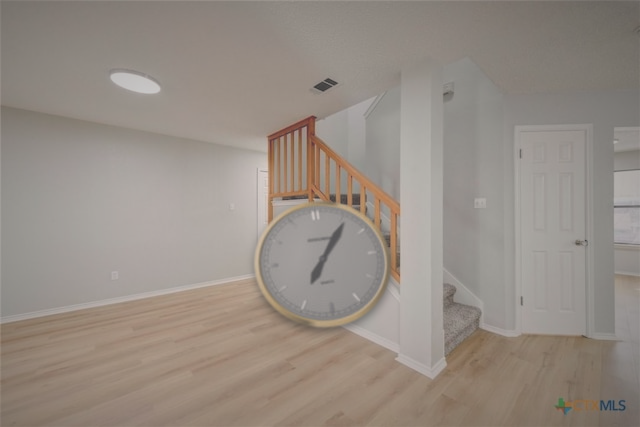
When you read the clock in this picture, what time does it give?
7:06
